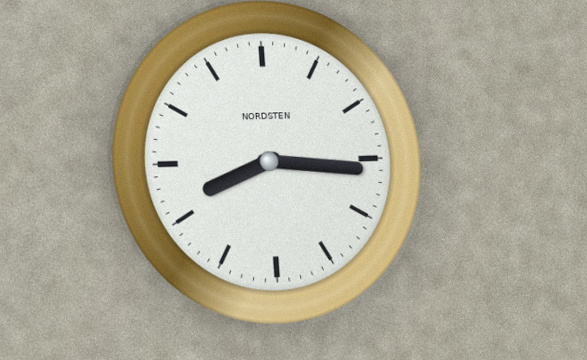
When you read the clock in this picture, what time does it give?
8:16
